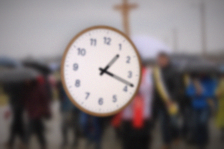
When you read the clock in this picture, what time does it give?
1:18
